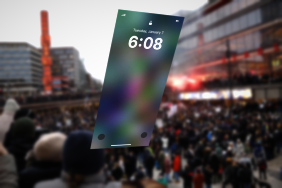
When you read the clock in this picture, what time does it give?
6:08
